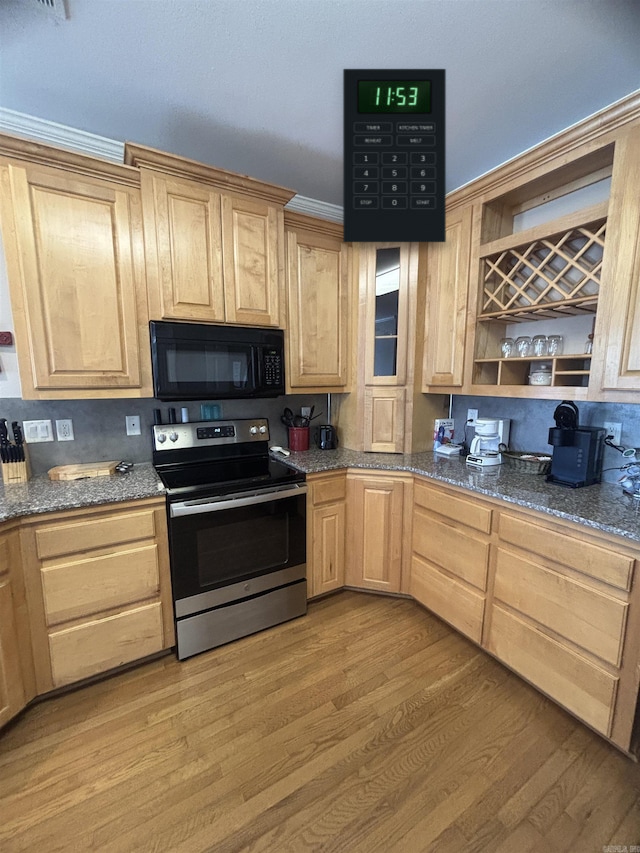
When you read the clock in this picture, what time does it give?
11:53
